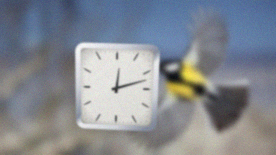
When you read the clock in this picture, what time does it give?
12:12
